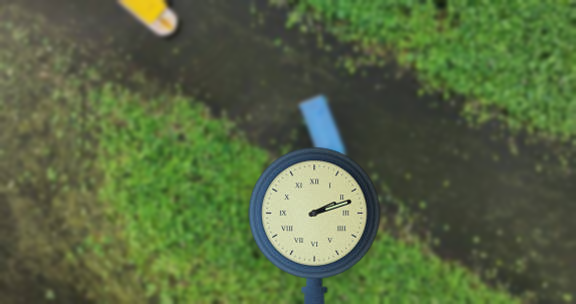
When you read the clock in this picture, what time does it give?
2:12
